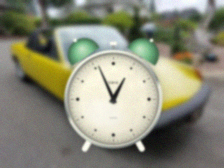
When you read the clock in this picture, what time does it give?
12:56
